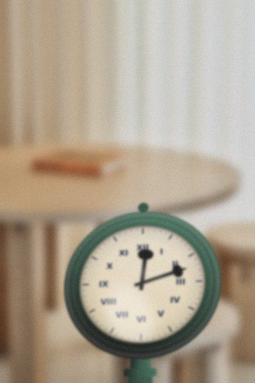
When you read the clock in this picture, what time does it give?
12:12
